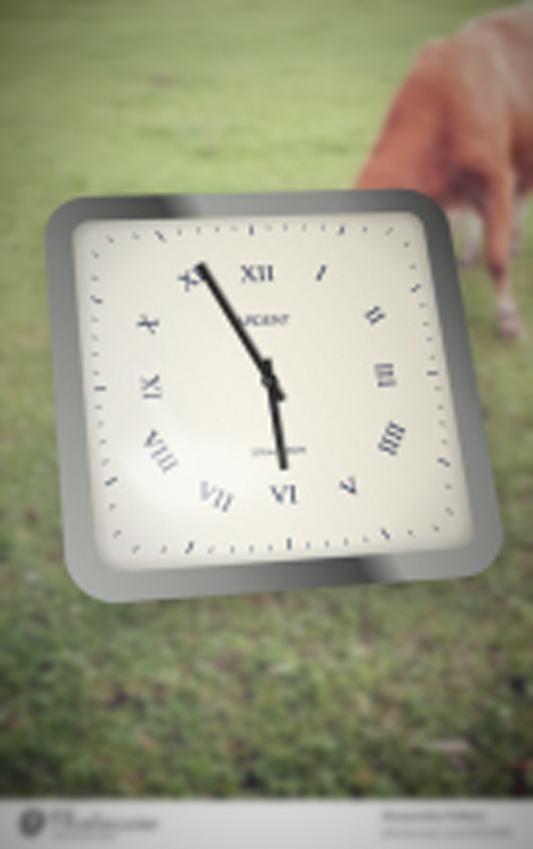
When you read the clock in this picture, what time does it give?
5:56
